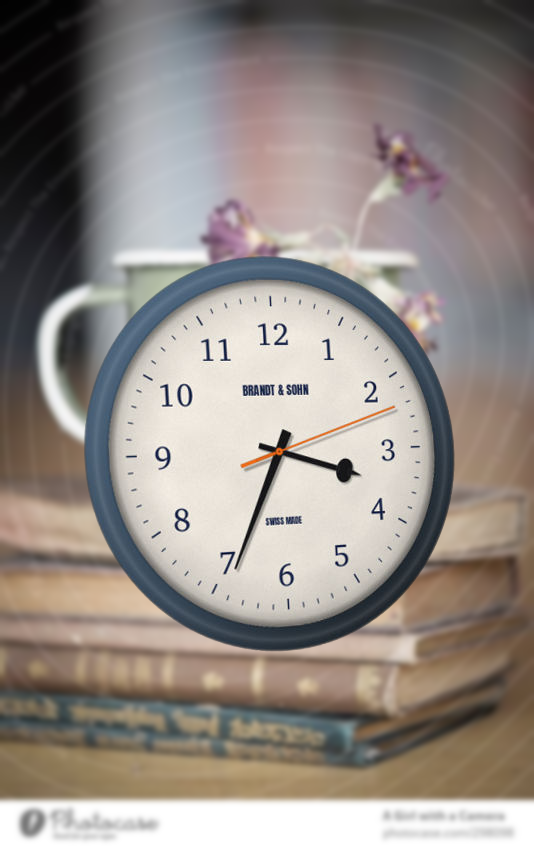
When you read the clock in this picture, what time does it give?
3:34:12
